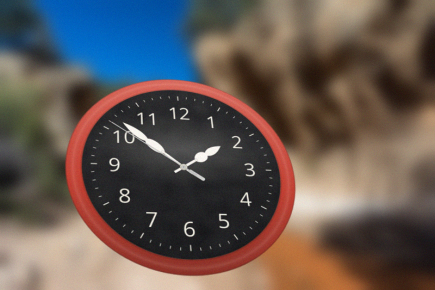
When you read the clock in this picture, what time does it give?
1:51:51
